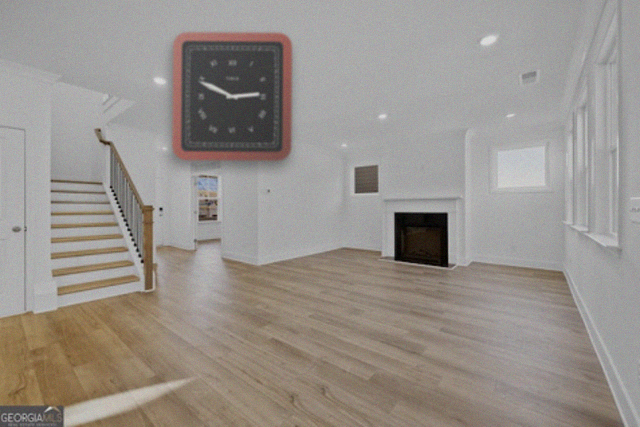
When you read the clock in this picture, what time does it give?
2:49
